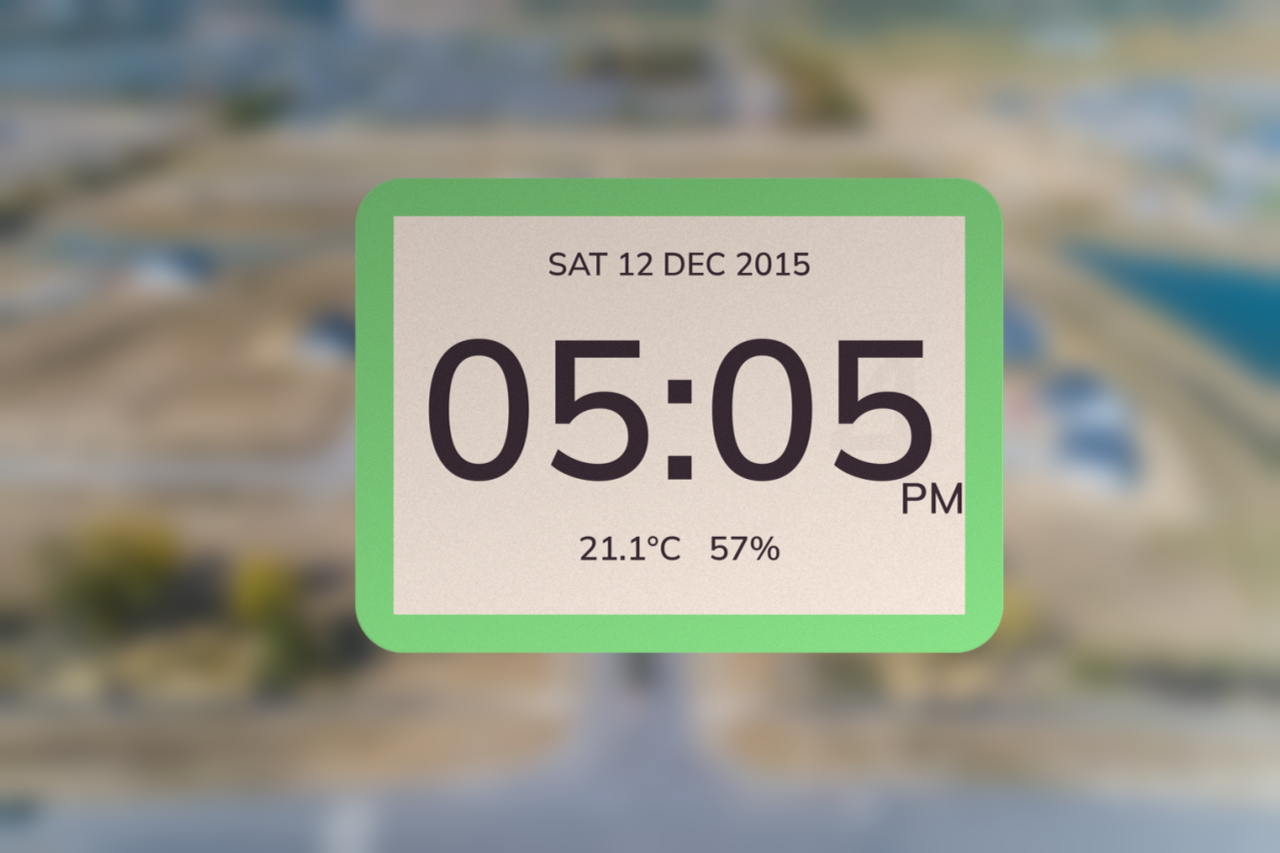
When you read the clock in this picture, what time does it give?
5:05
